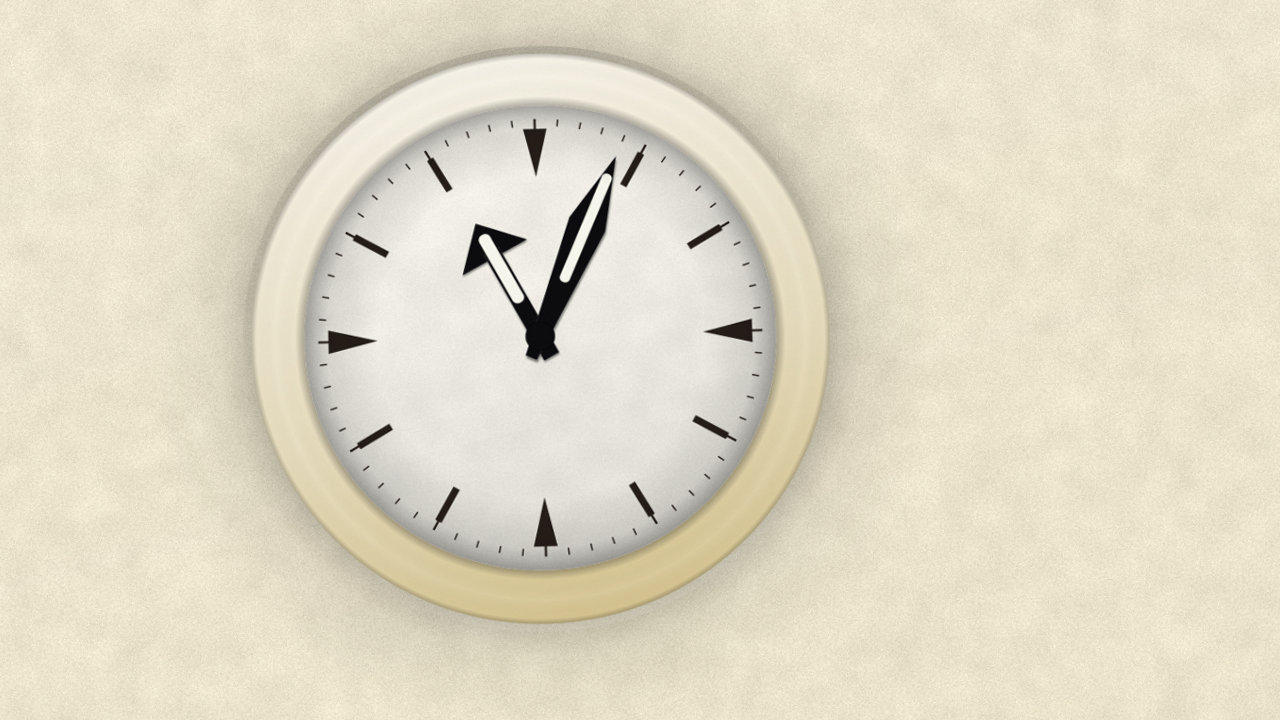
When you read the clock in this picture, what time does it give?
11:04
